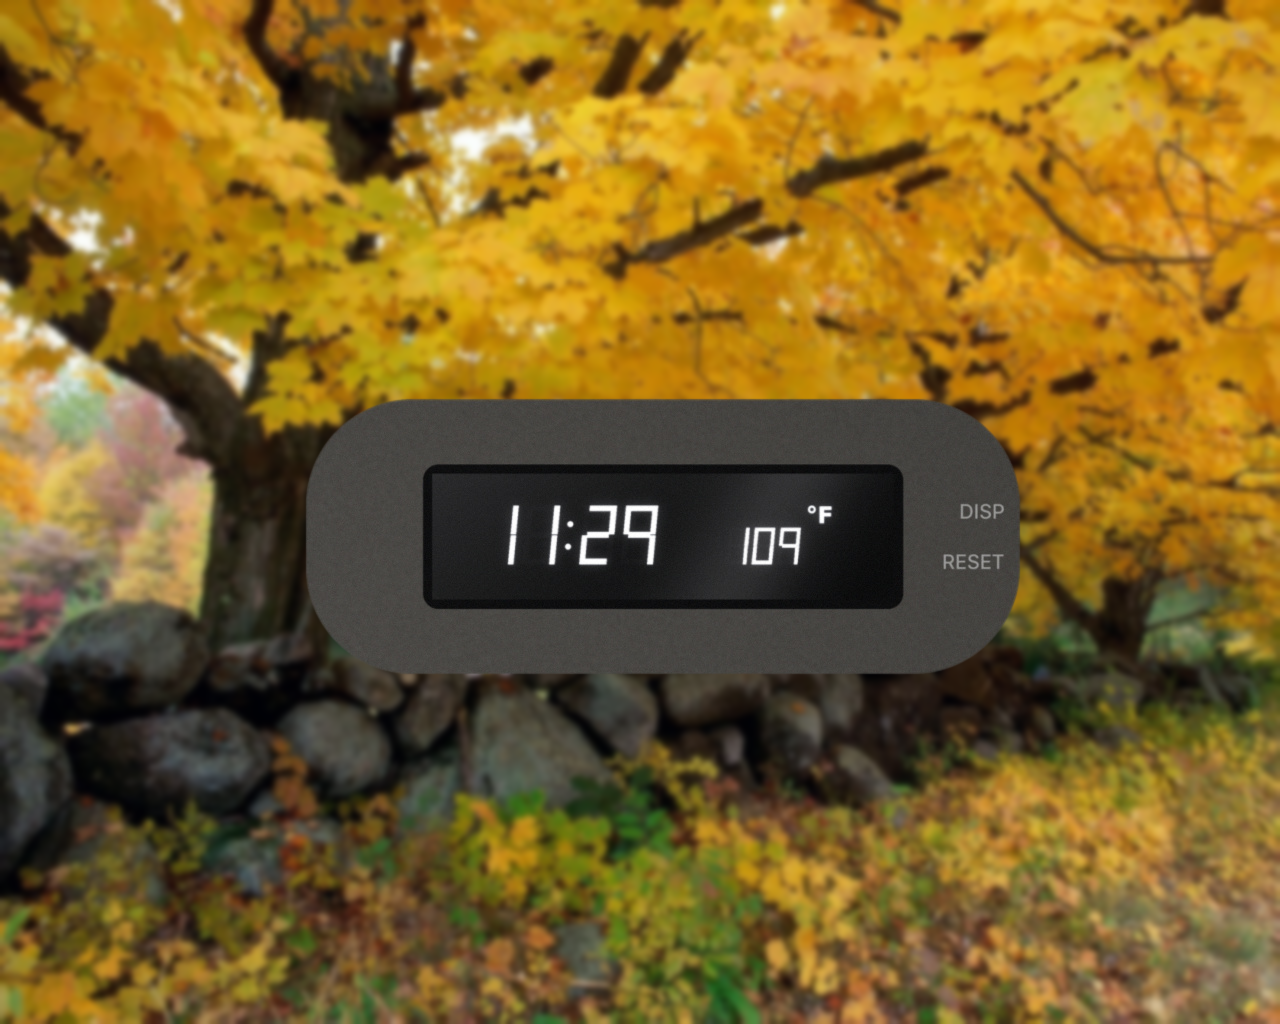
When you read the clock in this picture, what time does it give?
11:29
